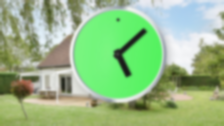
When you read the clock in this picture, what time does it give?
5:08
